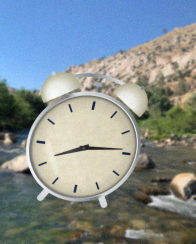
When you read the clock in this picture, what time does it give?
8:14
